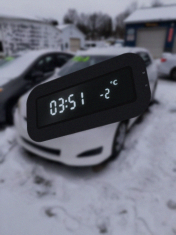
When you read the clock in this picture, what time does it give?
3:51
